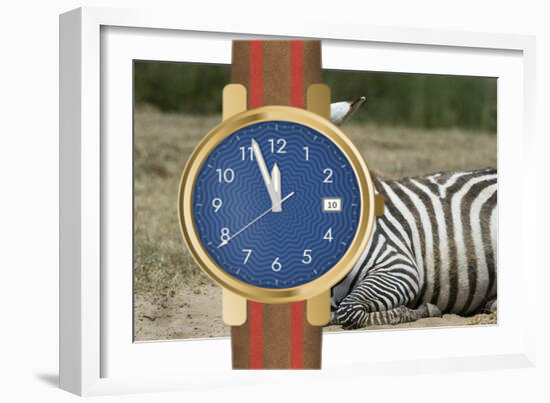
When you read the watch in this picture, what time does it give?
11:56:39
